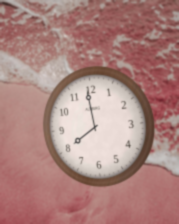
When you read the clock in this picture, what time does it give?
7:59
